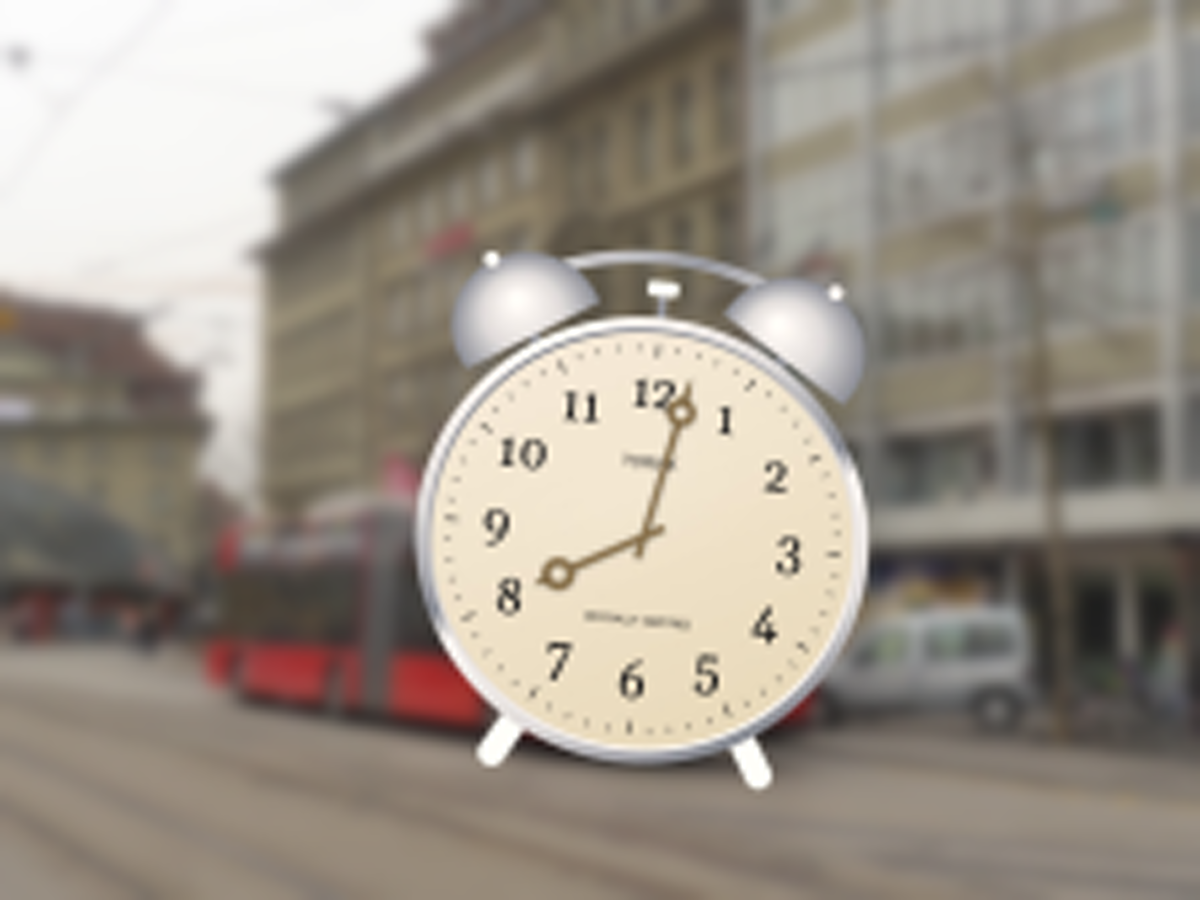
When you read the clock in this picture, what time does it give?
8:02
